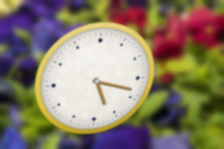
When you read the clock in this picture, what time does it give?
5:18
